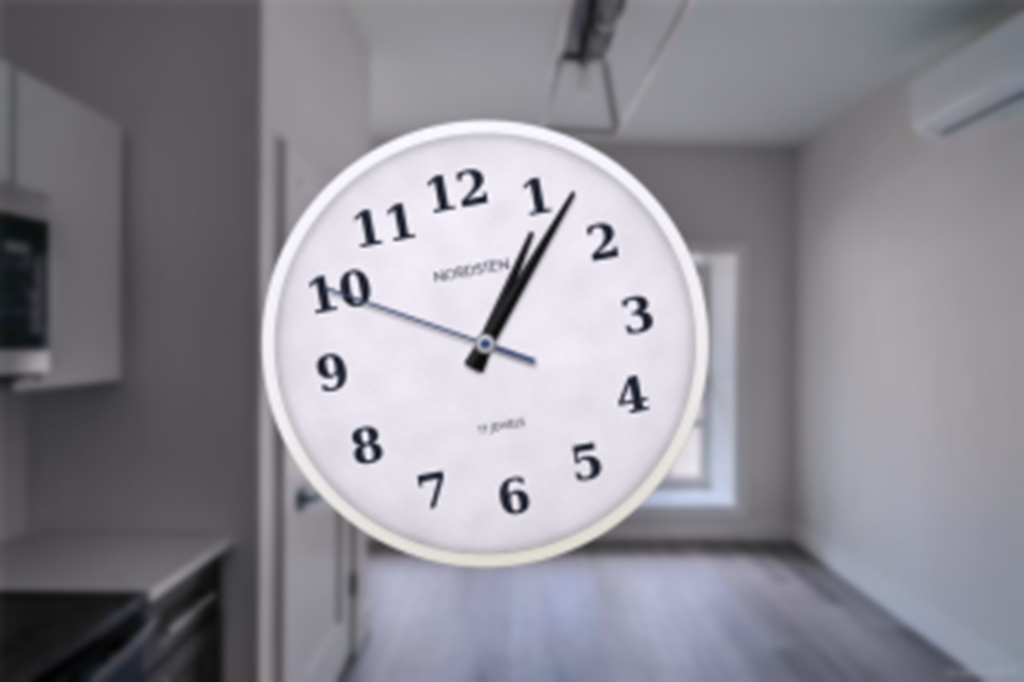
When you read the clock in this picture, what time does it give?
1:06:50
